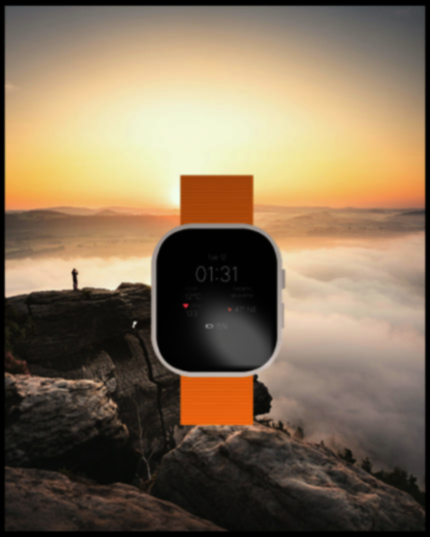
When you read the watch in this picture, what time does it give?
1:31
